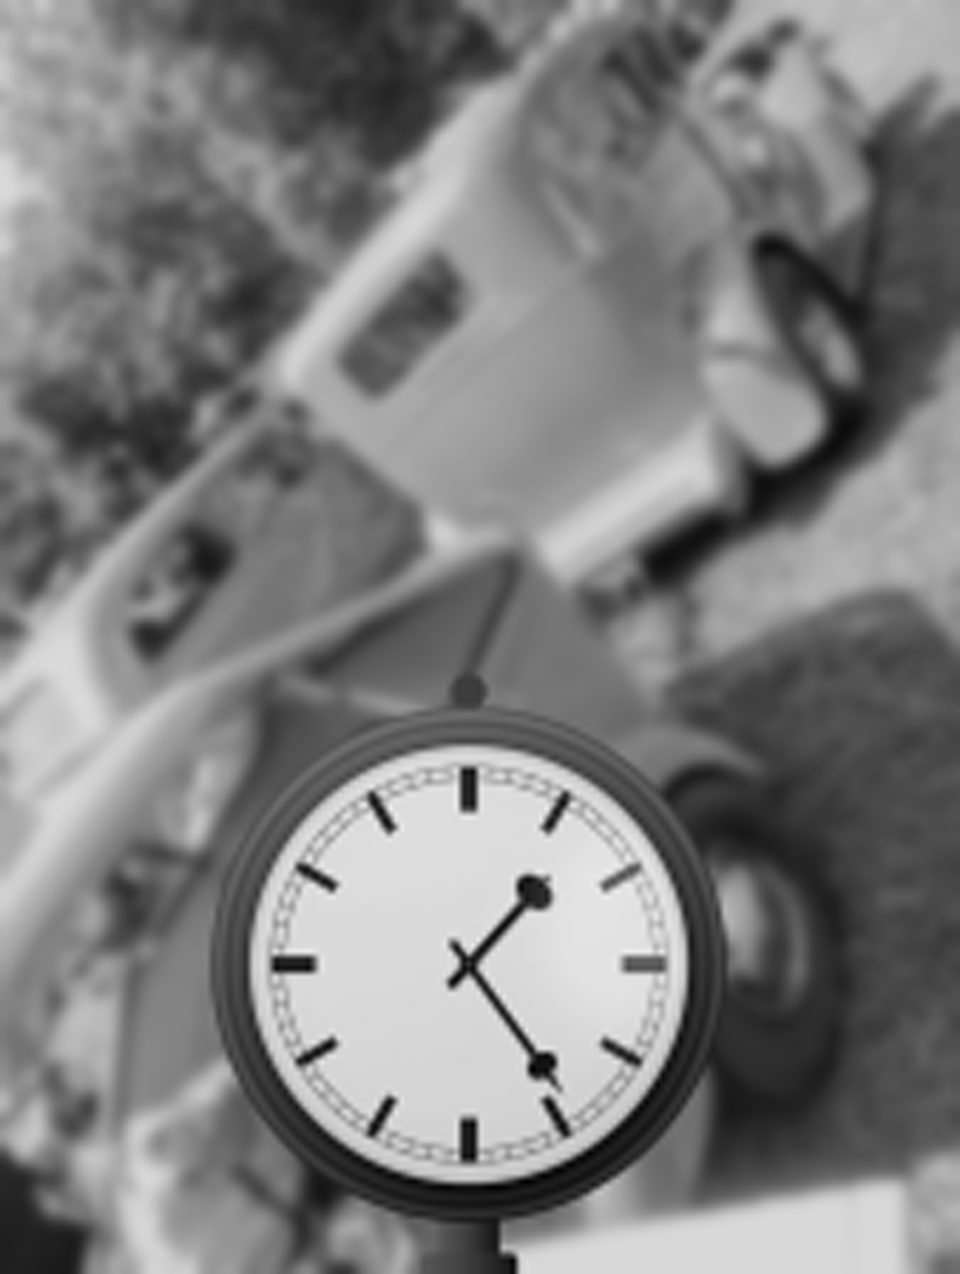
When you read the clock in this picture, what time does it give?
1:24
